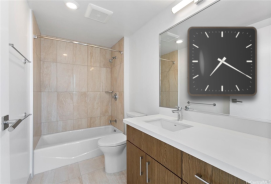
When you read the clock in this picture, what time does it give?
7:20
